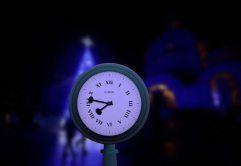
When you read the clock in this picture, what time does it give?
7:47
